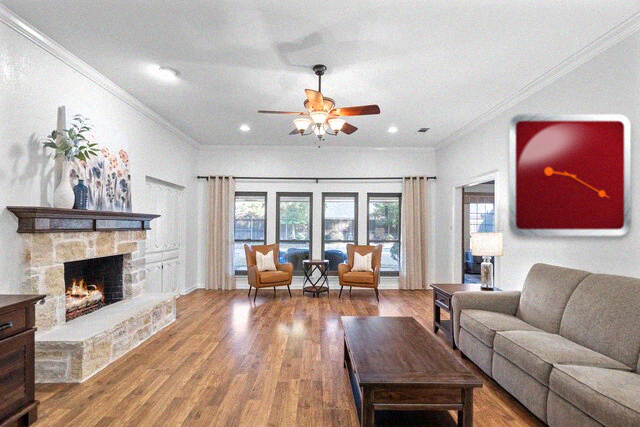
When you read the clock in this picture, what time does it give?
9:20
